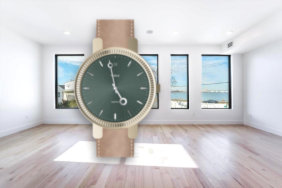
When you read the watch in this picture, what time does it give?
4:58
